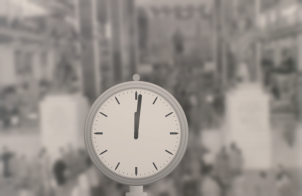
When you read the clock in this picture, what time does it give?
12:01
